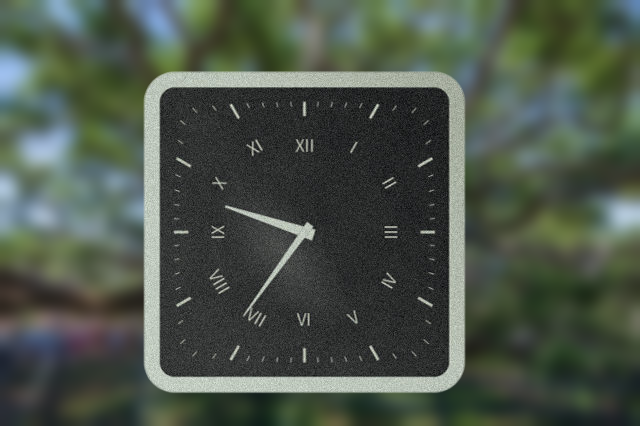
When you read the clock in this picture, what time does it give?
9:36
